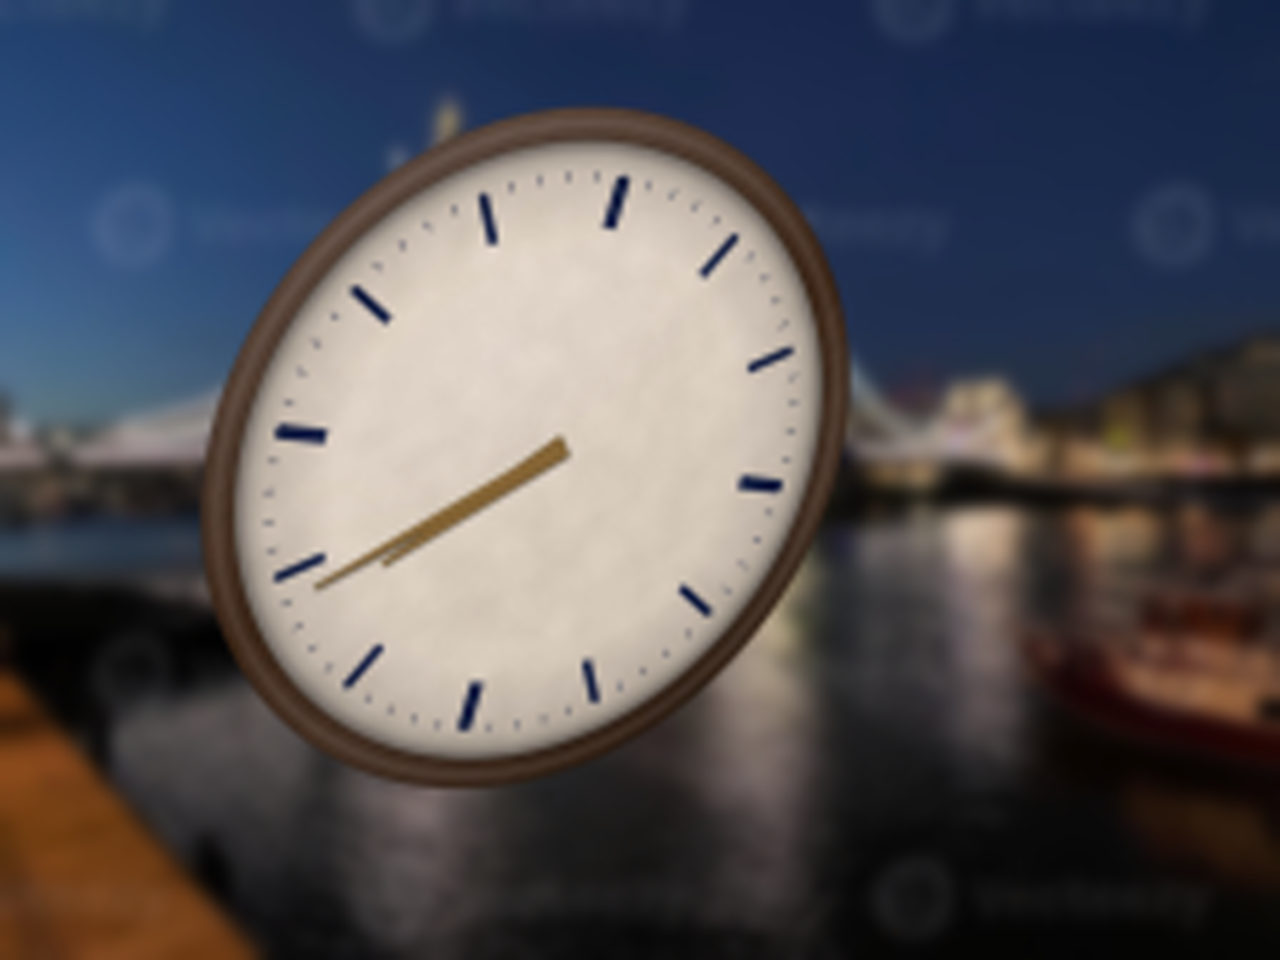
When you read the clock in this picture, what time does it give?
7:39
